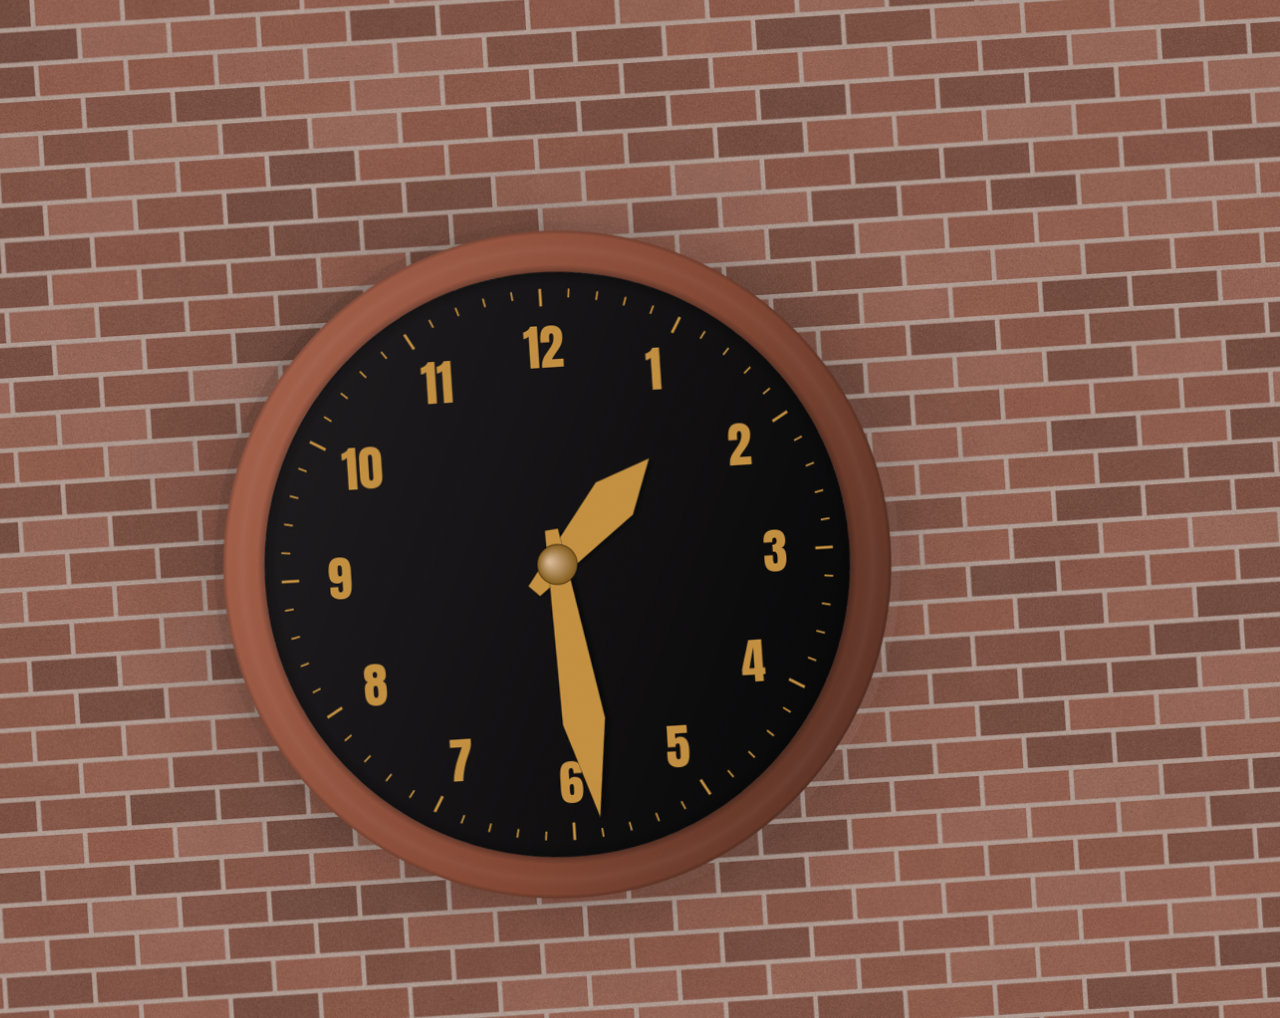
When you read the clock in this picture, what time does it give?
1:29
